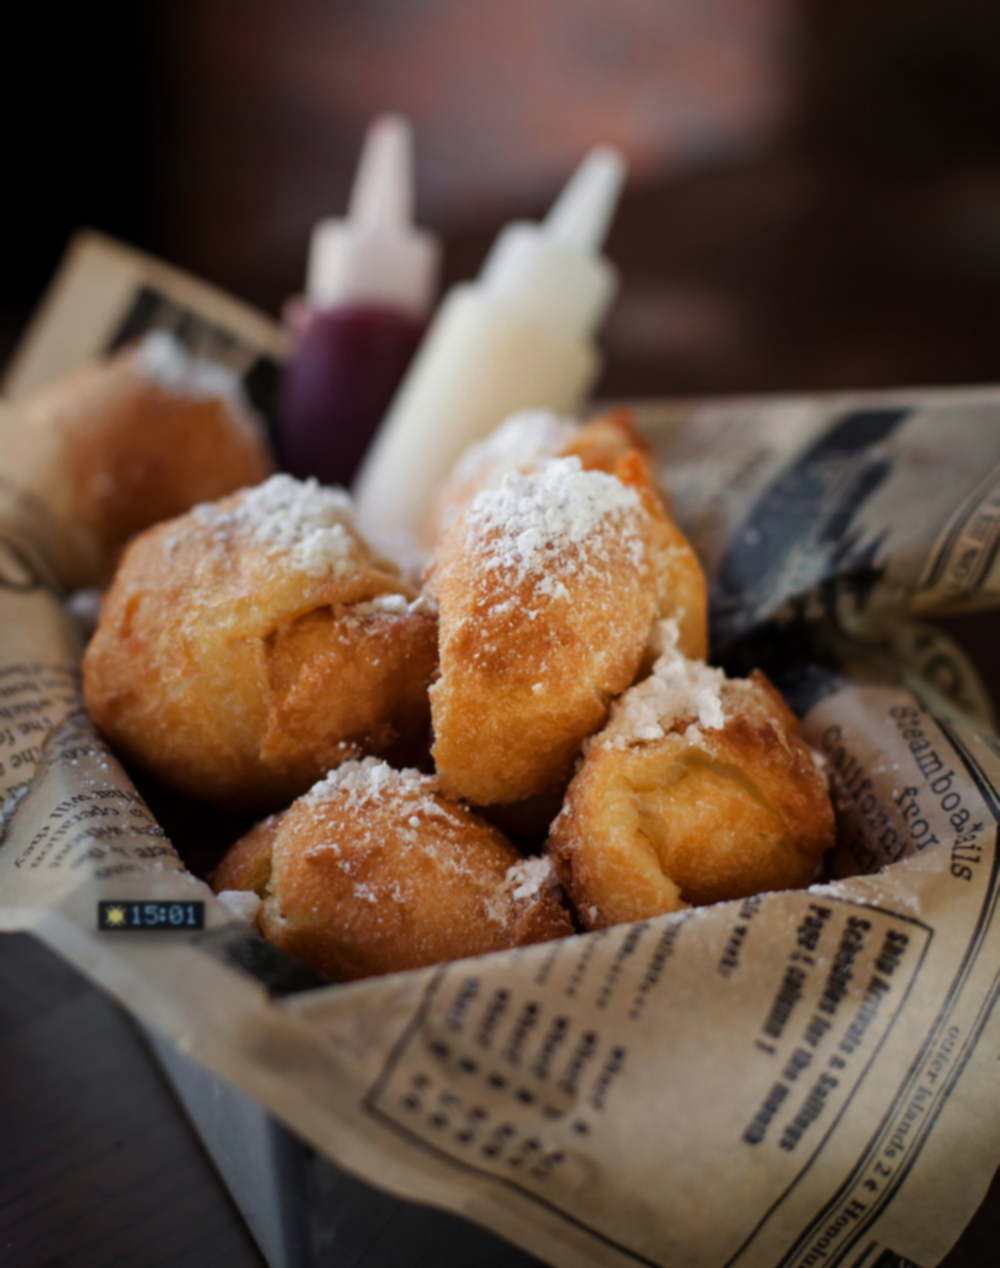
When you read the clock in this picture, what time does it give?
15:01
